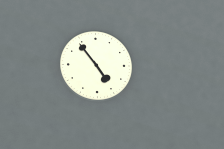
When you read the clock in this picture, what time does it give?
4:54
